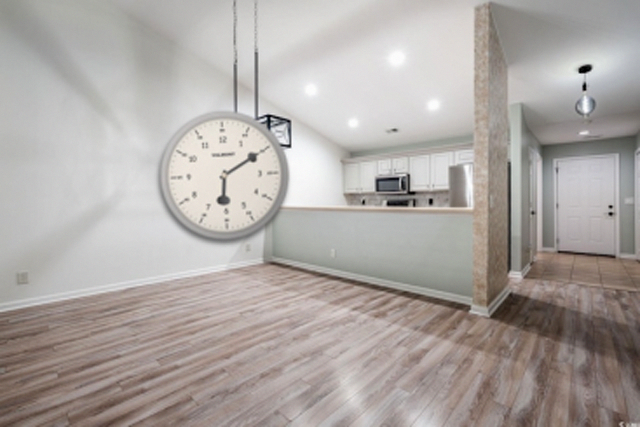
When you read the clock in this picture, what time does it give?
6:10
